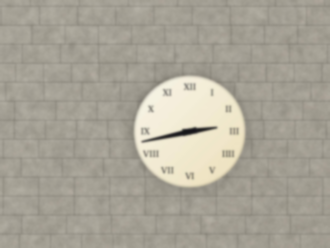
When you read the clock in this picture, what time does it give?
2:43
